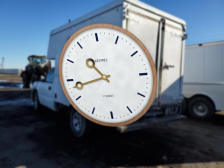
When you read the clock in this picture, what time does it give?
10:43
